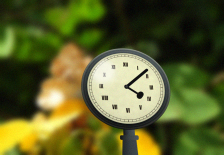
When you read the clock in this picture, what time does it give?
4:08
